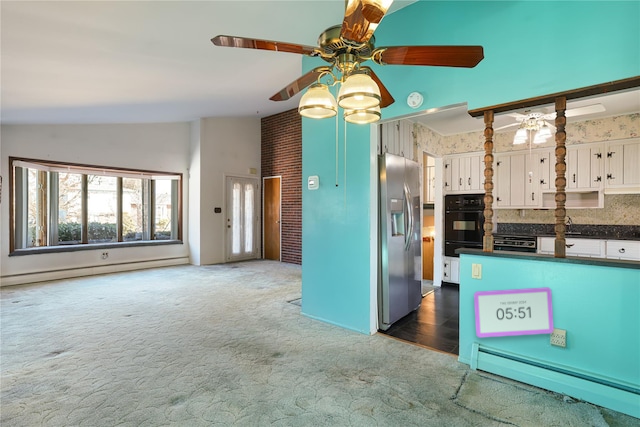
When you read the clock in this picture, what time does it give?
5:51
